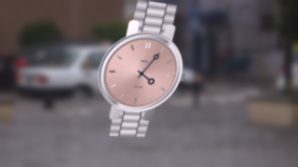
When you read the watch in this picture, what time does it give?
4:05
